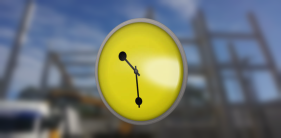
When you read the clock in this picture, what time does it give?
10:29
